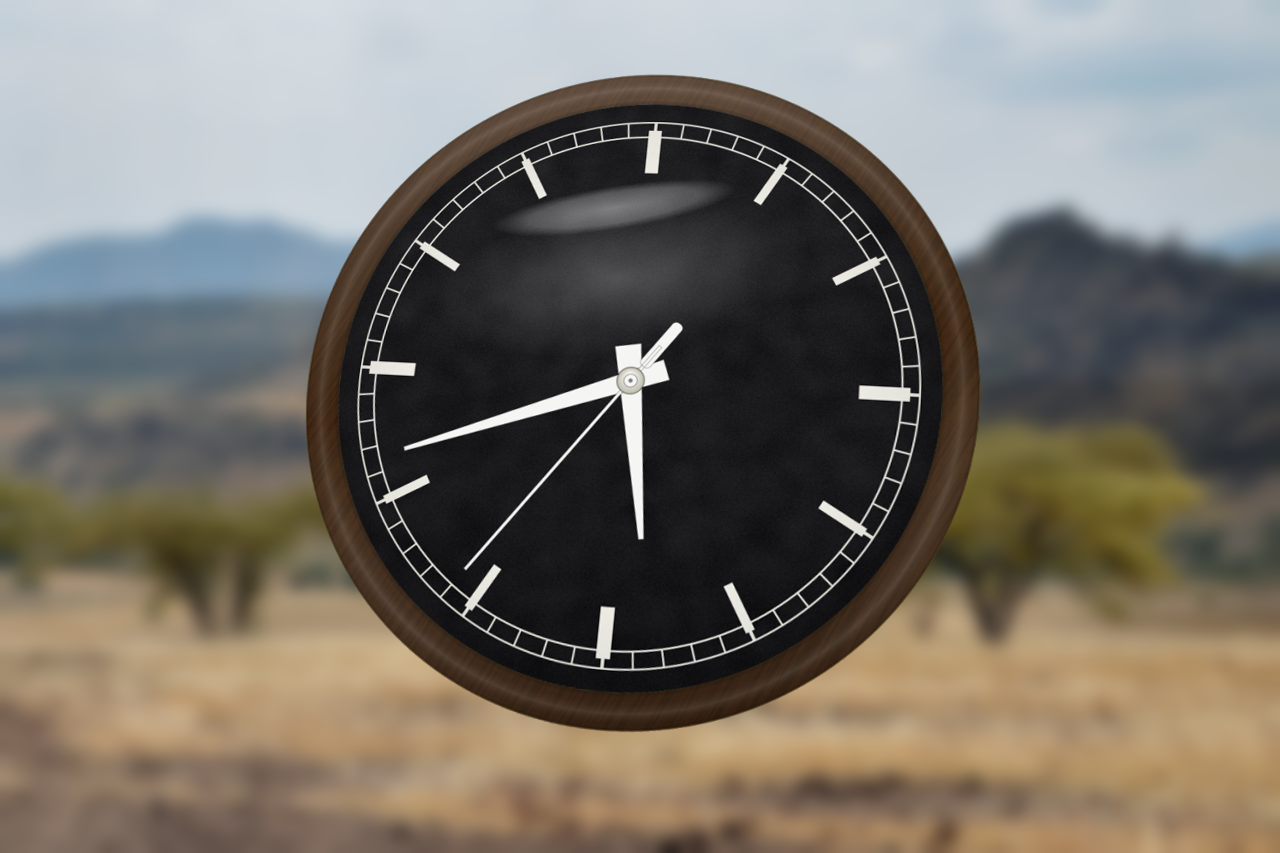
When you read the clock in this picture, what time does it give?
5:41:36
